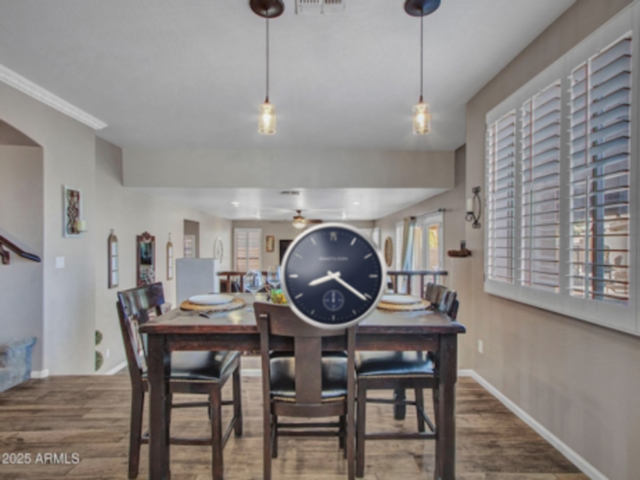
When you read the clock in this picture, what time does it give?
8:21
